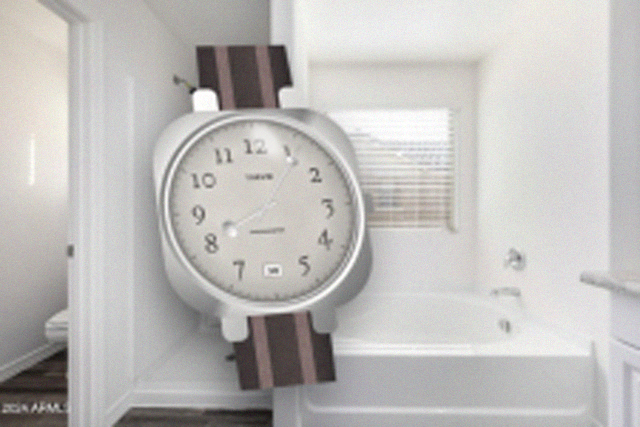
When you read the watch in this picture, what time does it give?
8:06
